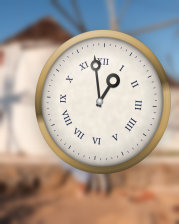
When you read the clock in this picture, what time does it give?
12:58
